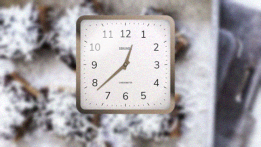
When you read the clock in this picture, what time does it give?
12:38
